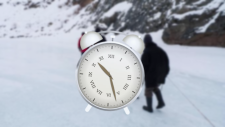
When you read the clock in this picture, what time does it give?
10:27
